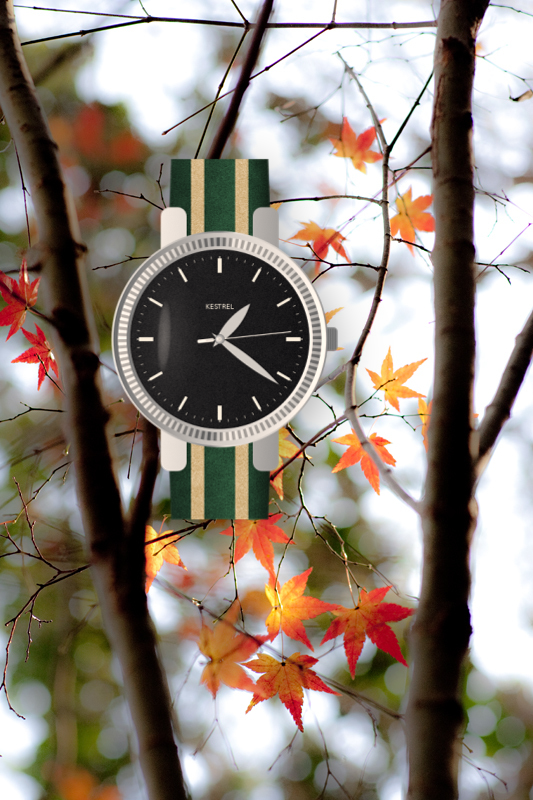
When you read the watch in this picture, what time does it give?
1:21:14
